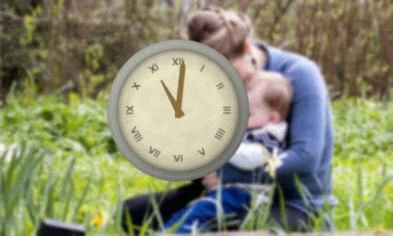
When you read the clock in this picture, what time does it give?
11:01
